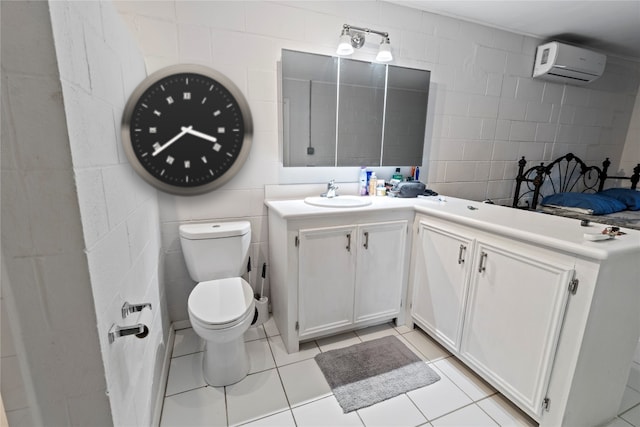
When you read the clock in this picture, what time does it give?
3:39
